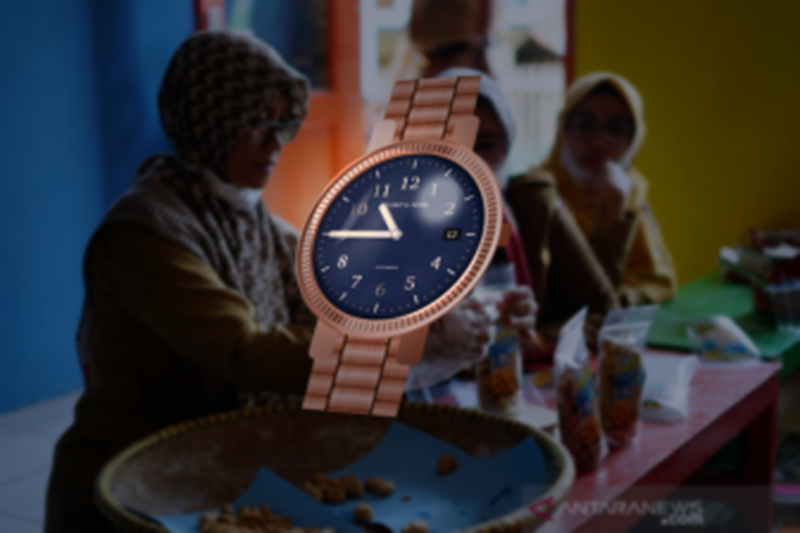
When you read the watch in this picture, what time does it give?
10:45
